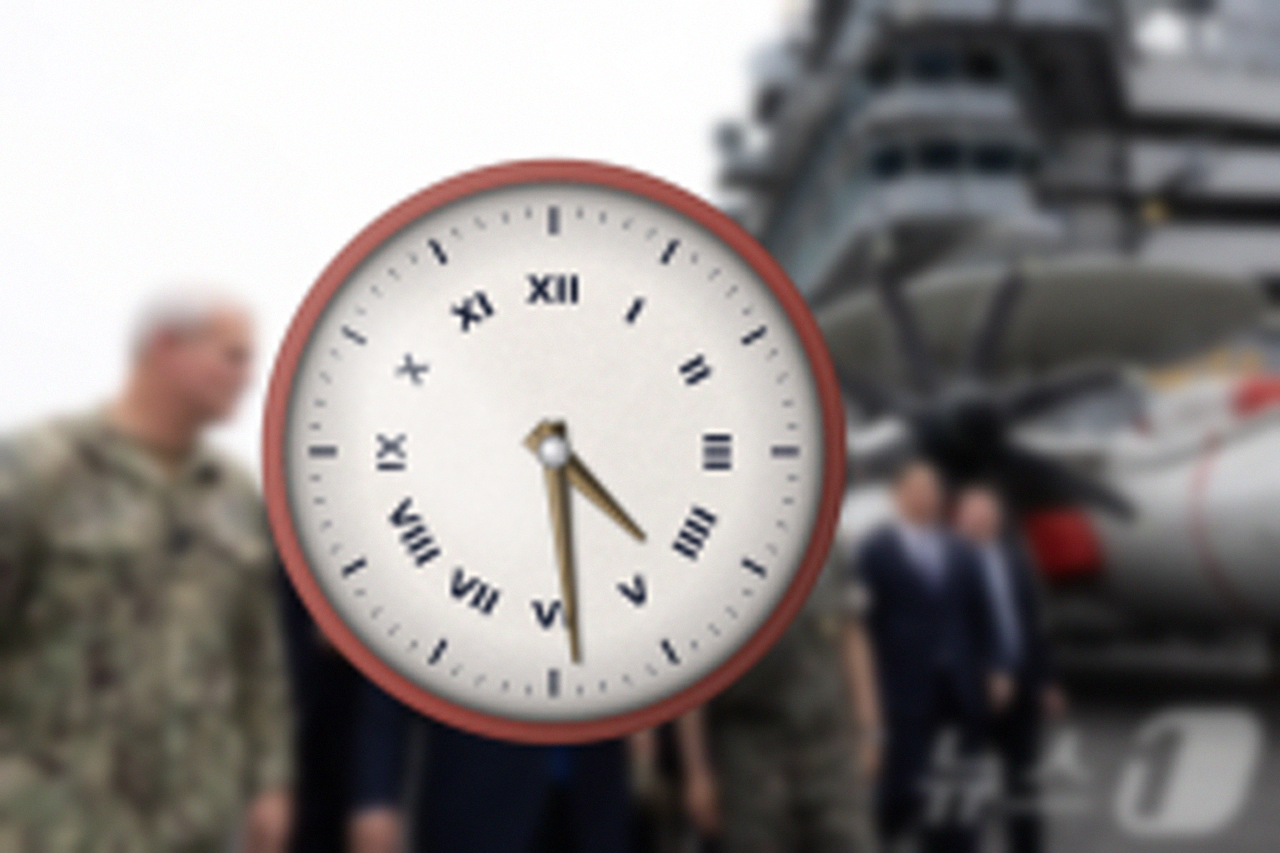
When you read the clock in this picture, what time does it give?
4:29
